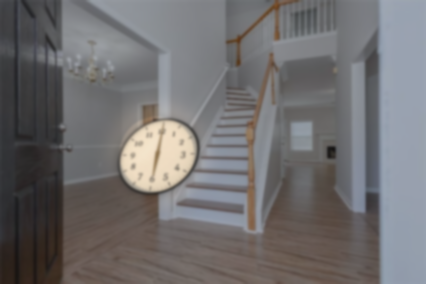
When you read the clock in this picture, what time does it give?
6:00
